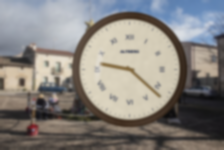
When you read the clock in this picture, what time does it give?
9:22
